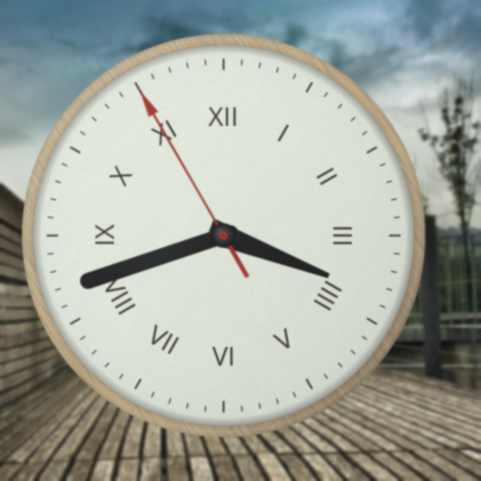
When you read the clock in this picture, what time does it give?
3:41:55
